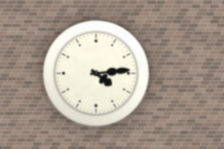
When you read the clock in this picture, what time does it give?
4:14
